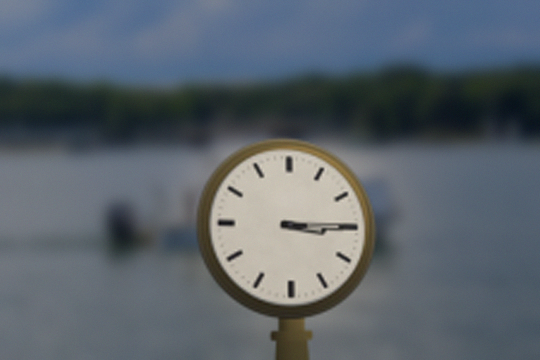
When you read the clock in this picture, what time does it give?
3:15
